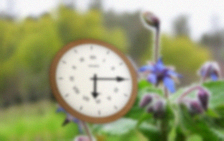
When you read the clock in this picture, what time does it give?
6:15
